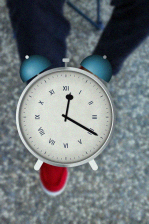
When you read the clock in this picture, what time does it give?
12:20
